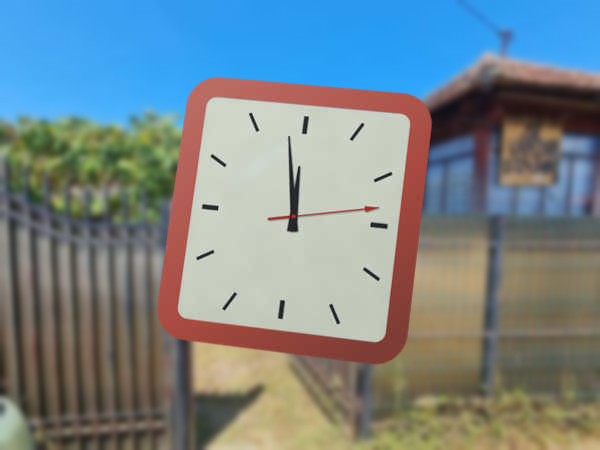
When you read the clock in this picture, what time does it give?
11:58:13
